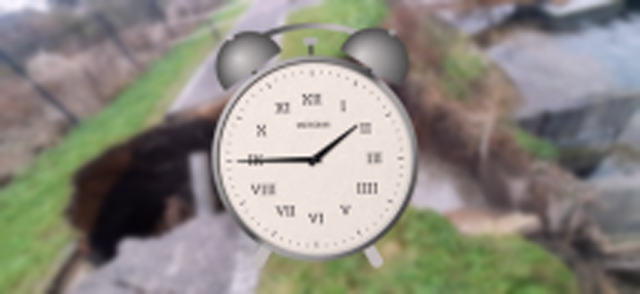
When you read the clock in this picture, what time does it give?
1:45
